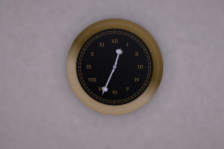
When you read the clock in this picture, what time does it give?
12:34
